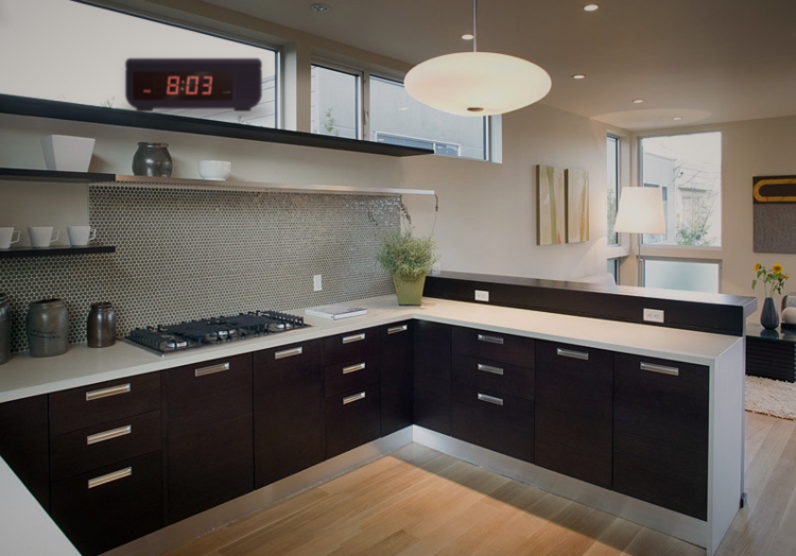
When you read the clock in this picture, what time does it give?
8:03
